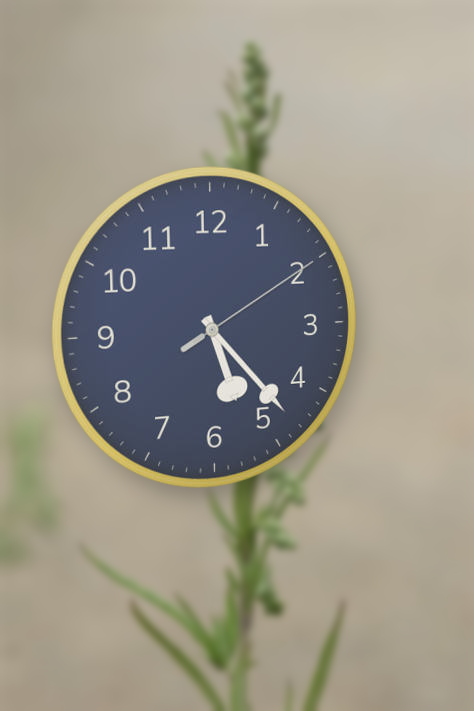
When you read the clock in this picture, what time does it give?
5:23:10
